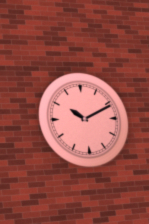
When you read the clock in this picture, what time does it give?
10:11
